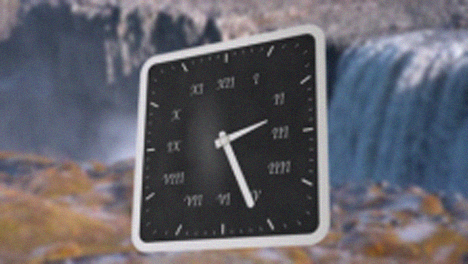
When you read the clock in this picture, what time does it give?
2:26
